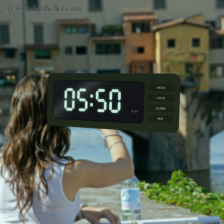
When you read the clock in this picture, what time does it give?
5:50
